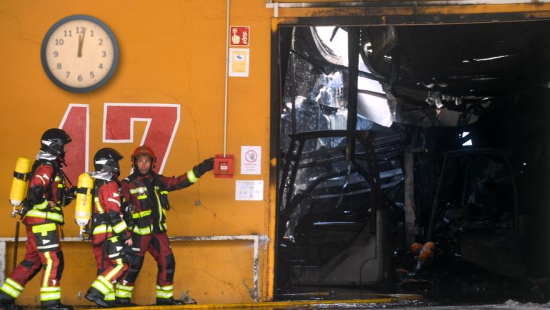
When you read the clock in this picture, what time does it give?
12:02
